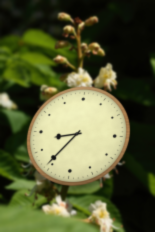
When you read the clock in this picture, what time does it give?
8:36
